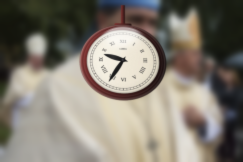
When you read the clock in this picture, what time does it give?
9:35
